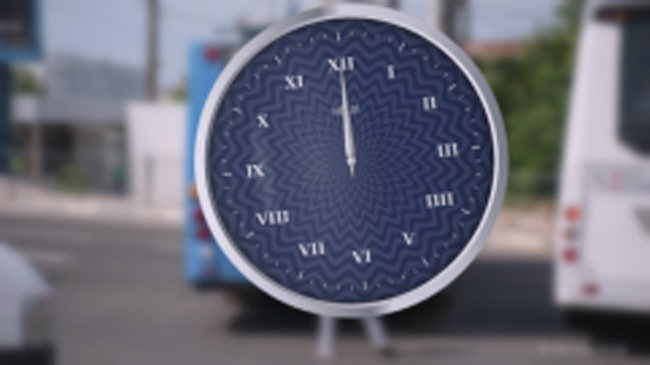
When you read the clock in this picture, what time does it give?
12:00
